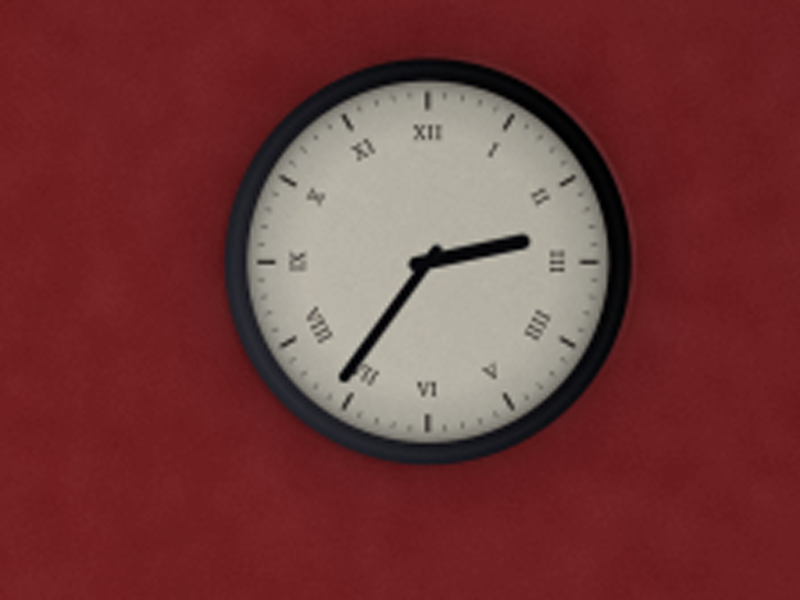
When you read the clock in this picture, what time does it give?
2:36
